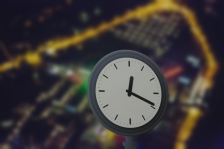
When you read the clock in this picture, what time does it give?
12:19
